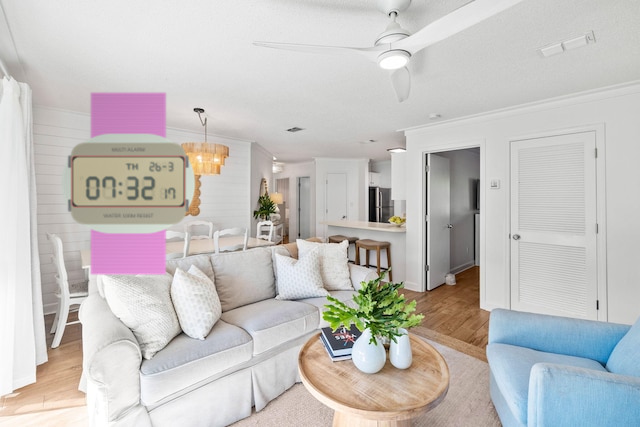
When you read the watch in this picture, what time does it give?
7:32:17
